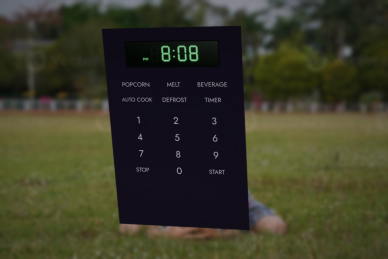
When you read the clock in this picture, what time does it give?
8:08
